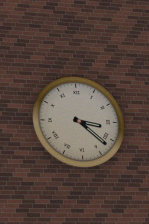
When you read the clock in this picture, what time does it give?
3:22
